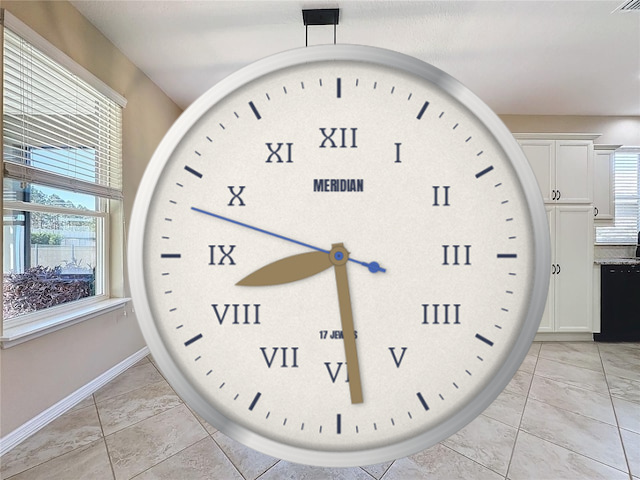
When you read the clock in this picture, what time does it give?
8:28:48
